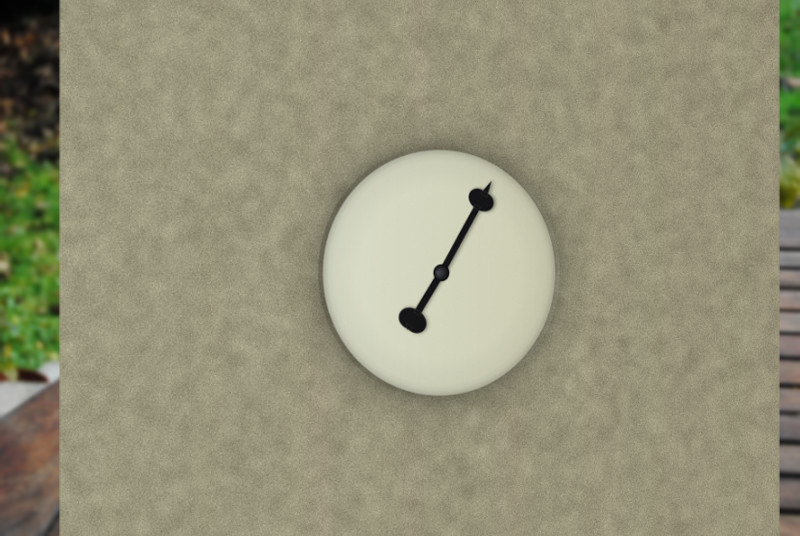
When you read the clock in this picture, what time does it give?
7:05
